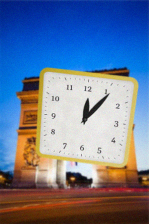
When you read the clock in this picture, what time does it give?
12:06
